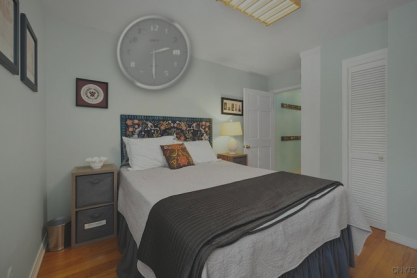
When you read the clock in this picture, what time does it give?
2:30
